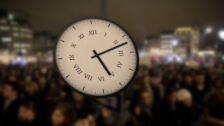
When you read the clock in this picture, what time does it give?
5:12
